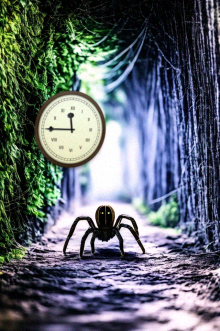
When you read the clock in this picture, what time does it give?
11:45
